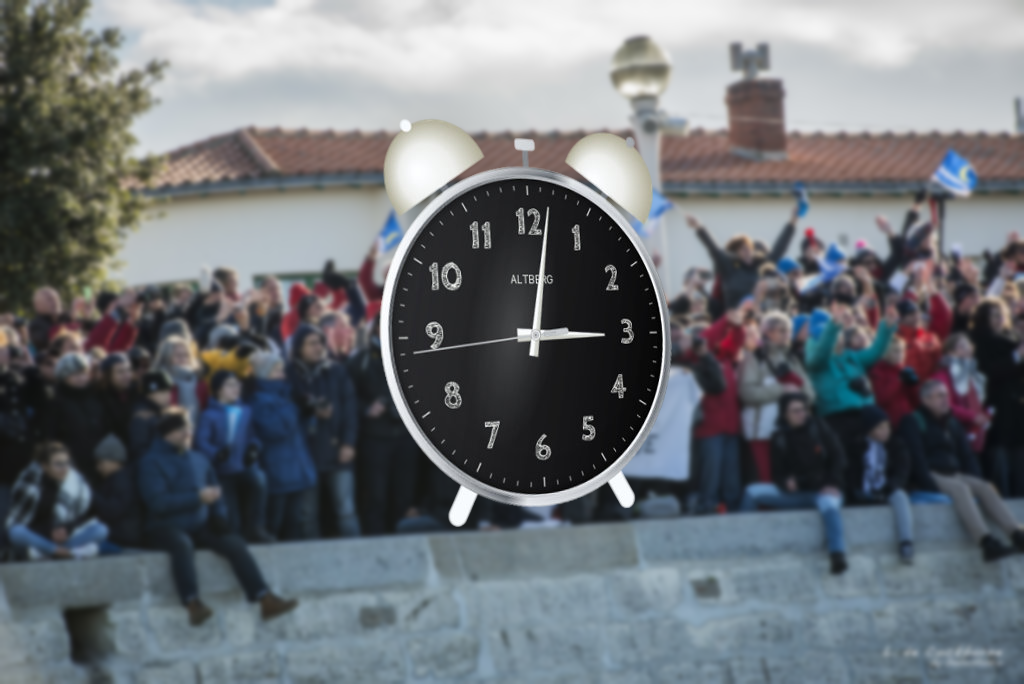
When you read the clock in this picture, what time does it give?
3:01:44
